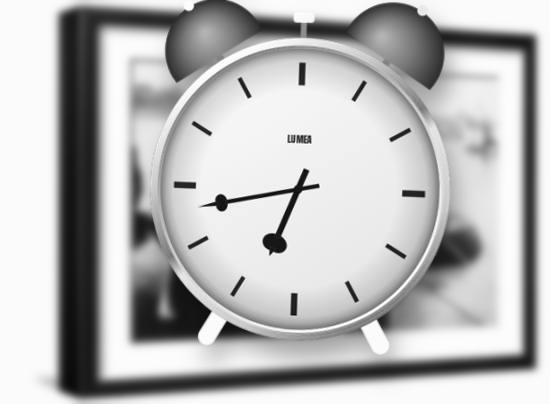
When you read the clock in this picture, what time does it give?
6:43
